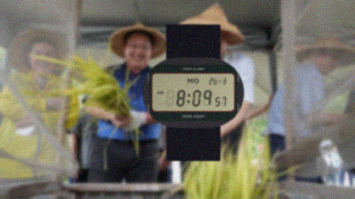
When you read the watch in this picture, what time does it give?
8:09:57
